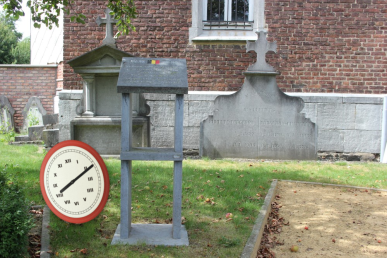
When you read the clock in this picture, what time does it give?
8:11
